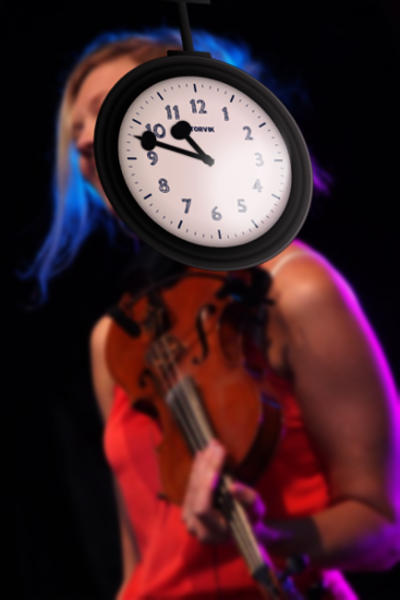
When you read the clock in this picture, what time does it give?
10:48
